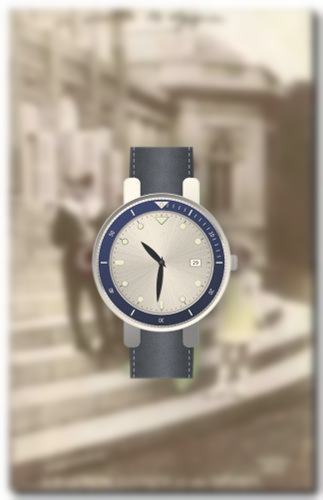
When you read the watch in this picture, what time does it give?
10:31
